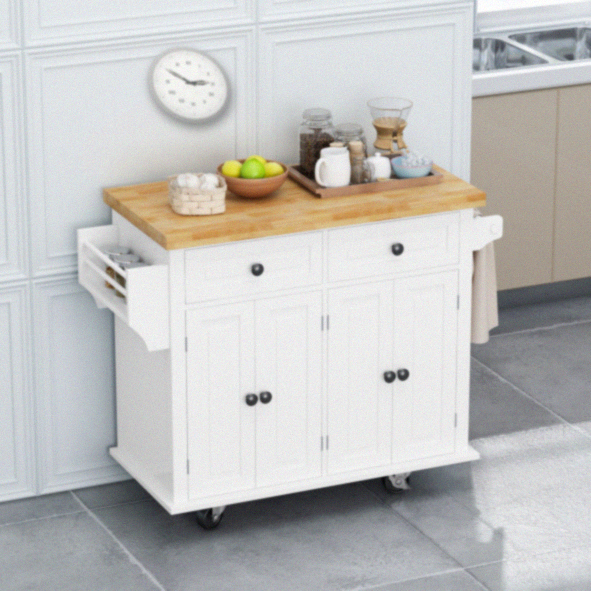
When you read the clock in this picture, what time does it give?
2:50
